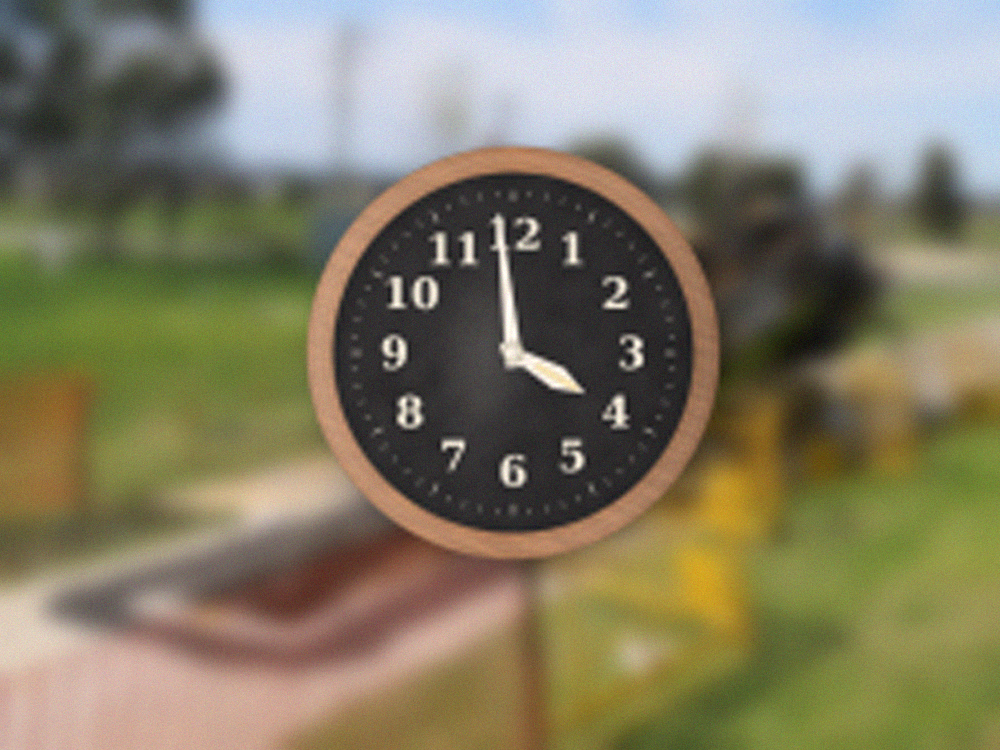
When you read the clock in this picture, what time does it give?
3:59
